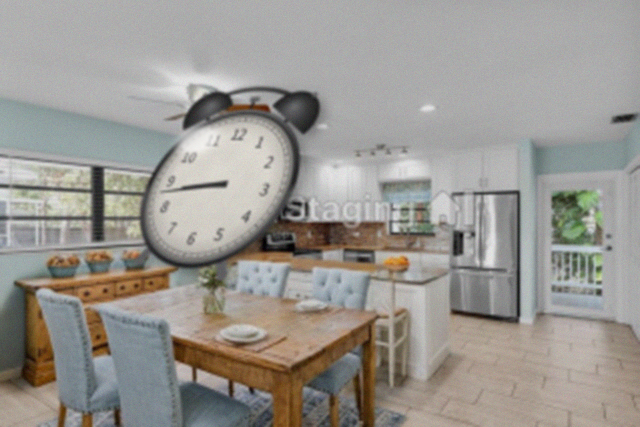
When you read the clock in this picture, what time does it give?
8:43
